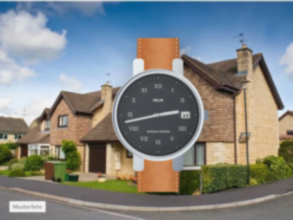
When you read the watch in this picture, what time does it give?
2:43
